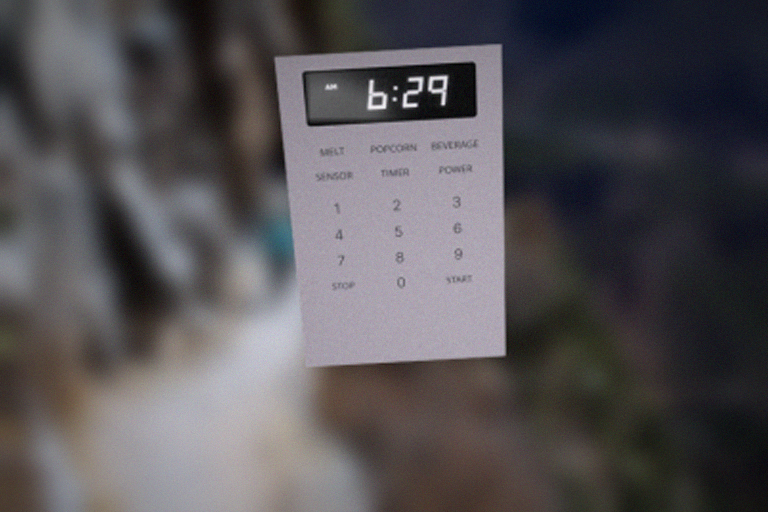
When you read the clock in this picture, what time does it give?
6:29
